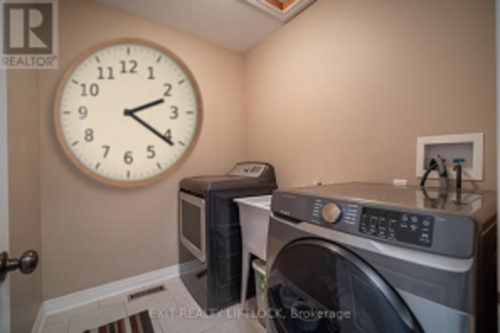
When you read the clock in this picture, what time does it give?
2:21
